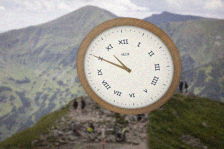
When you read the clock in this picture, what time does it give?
10:50
